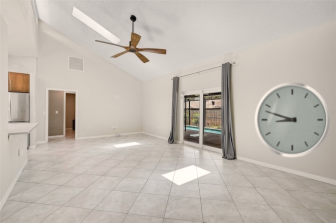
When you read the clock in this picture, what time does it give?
8:48
